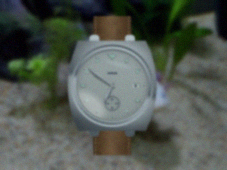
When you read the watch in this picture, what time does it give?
6:51
